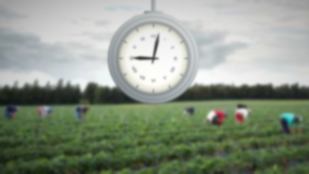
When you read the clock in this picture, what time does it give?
9:02
